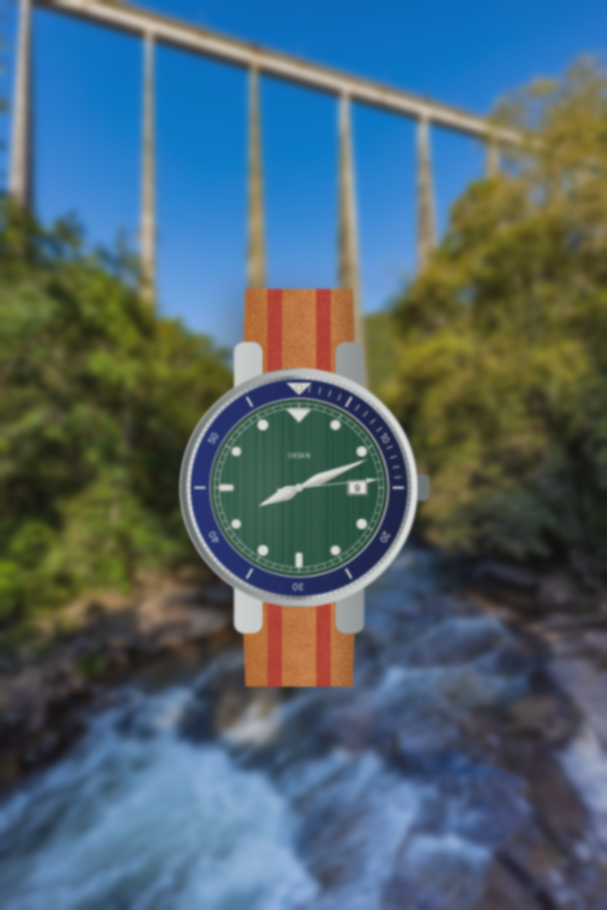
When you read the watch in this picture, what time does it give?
8:11:14
